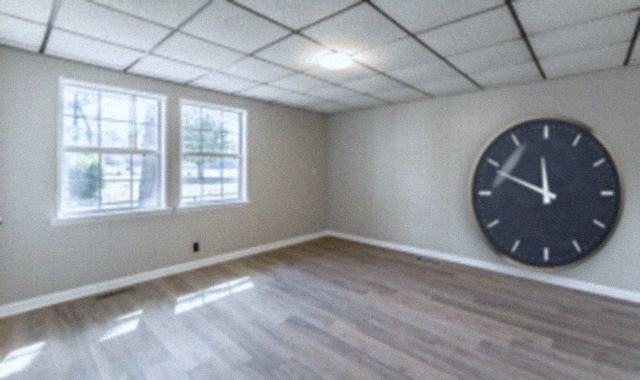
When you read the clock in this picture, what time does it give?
11:49
